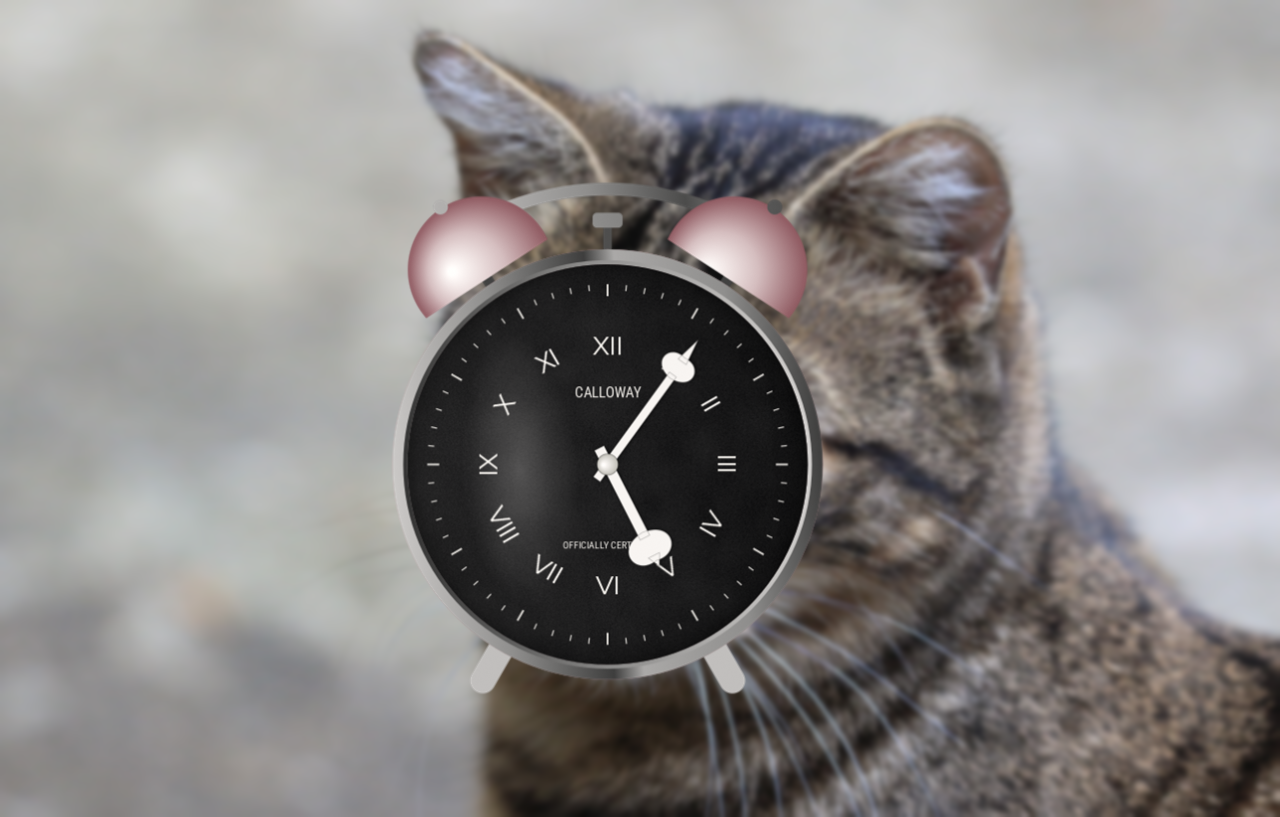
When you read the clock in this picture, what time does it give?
5:06
